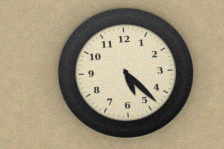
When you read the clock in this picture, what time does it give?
5:23
